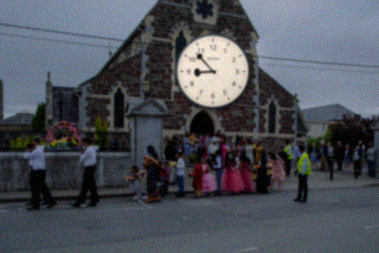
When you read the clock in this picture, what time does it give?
8:53
